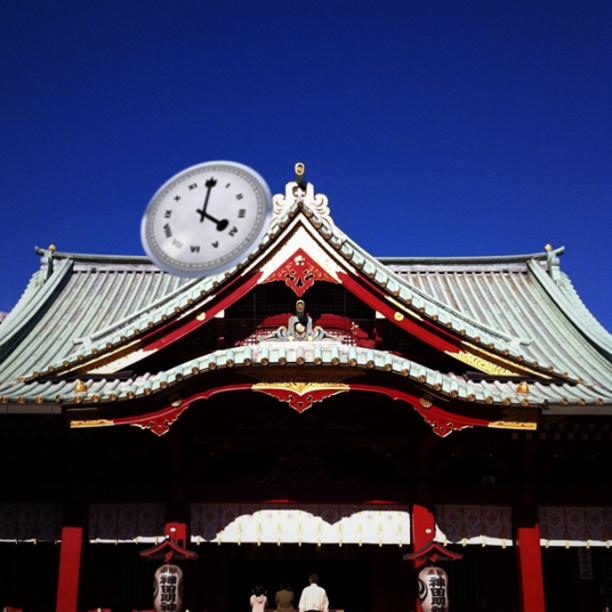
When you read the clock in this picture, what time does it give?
4:00
